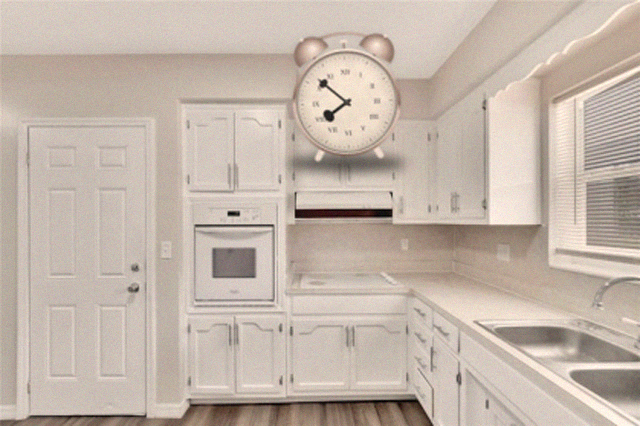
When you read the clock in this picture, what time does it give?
7:52
